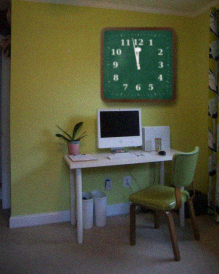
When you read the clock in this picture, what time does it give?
11:58
